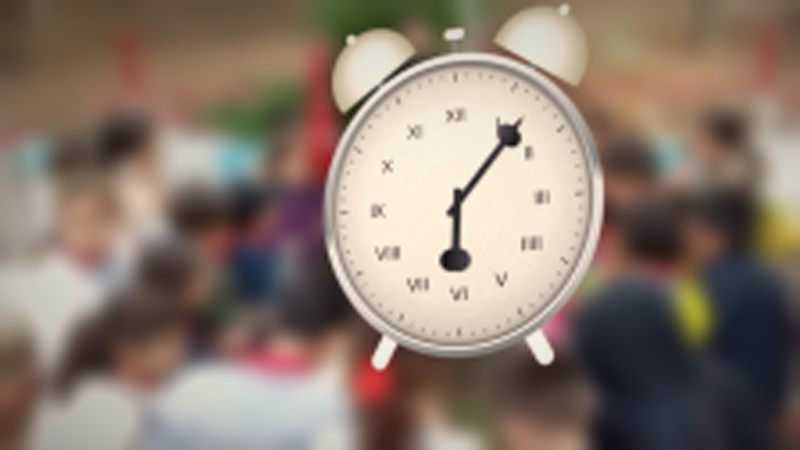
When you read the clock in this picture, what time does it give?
6:07
